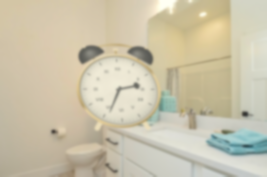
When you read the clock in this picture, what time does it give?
2:34
